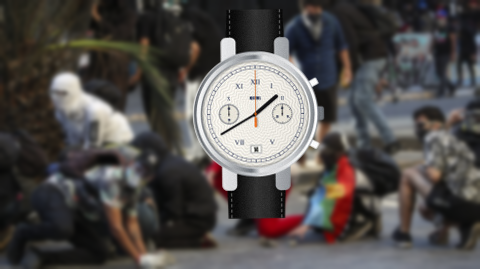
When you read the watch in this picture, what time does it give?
1:40
